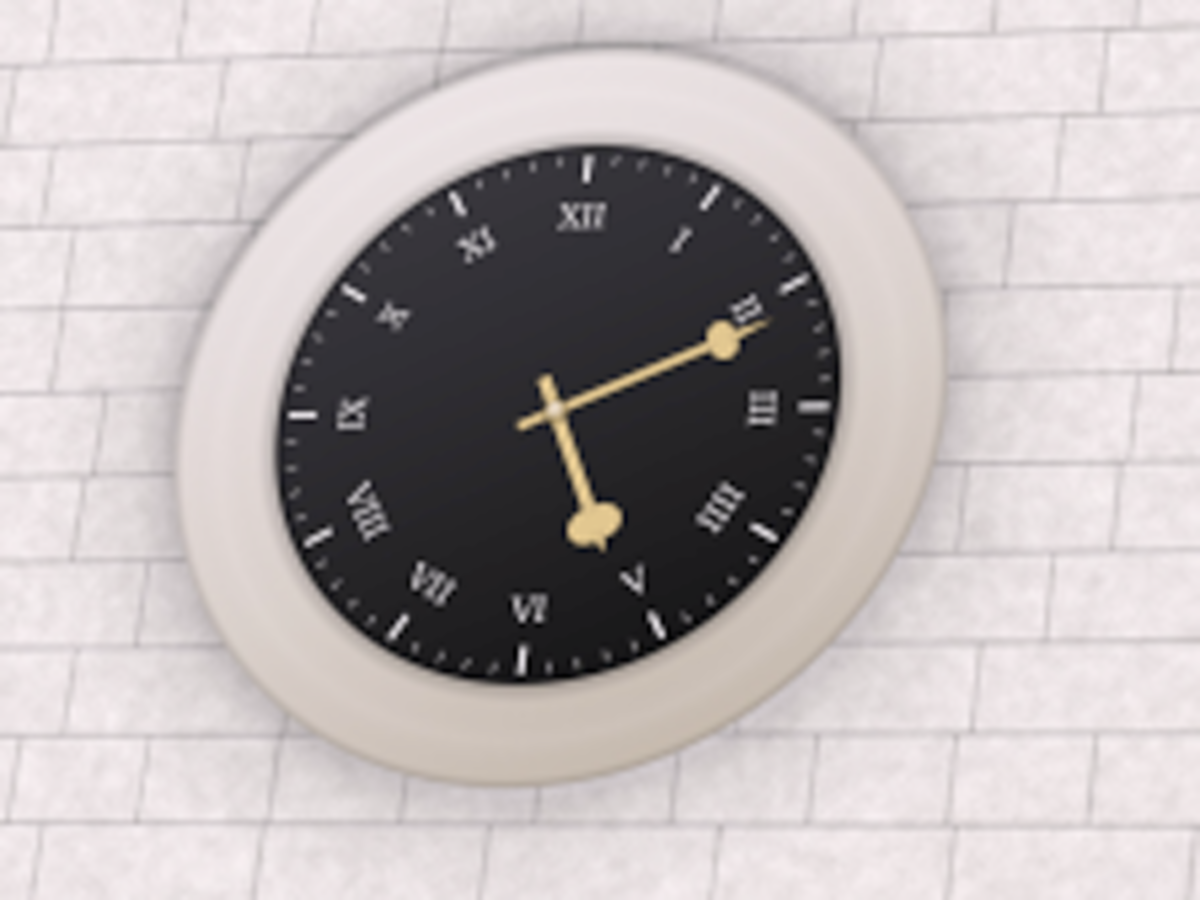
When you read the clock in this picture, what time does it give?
5:11
